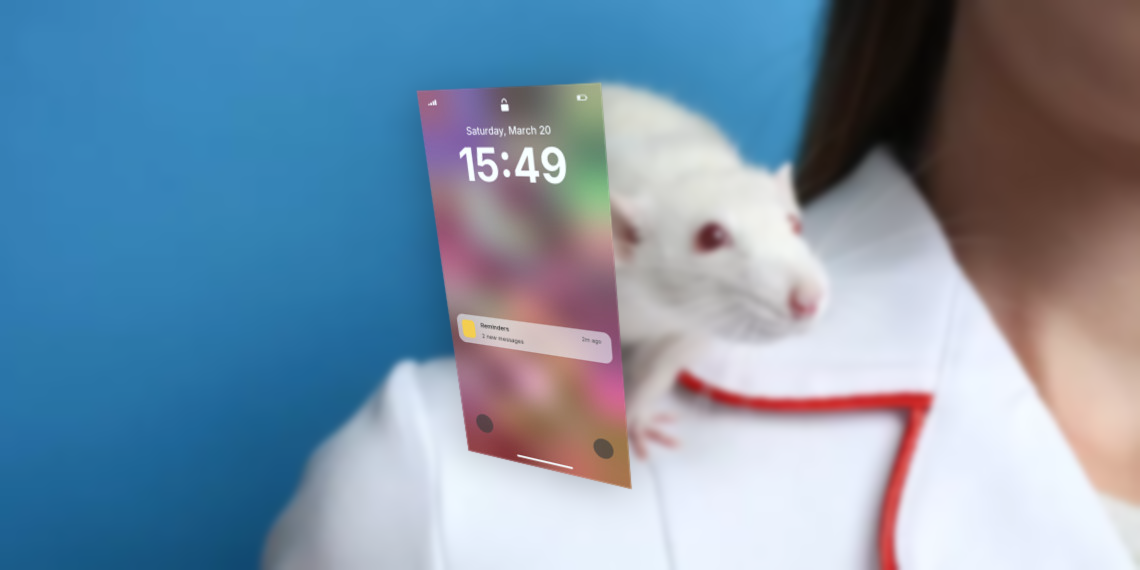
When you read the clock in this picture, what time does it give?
15:49
